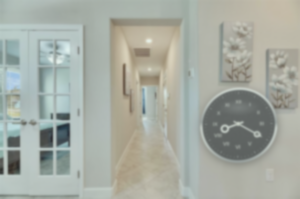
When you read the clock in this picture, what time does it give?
8:20
